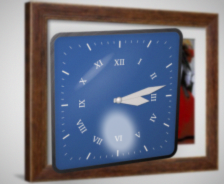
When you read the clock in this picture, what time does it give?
3:13
